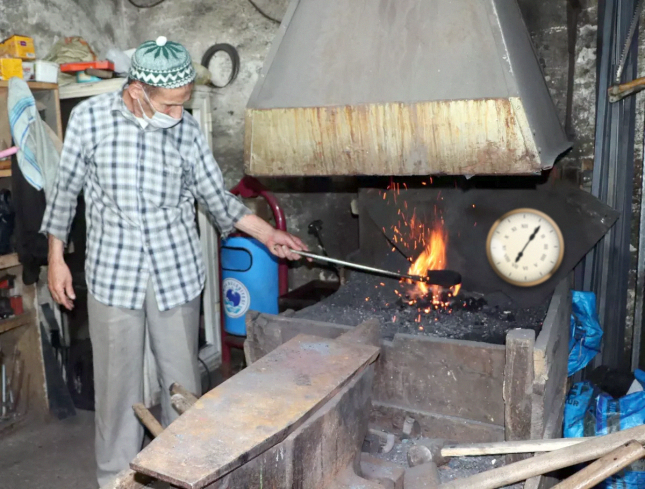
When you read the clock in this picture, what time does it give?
7:06
